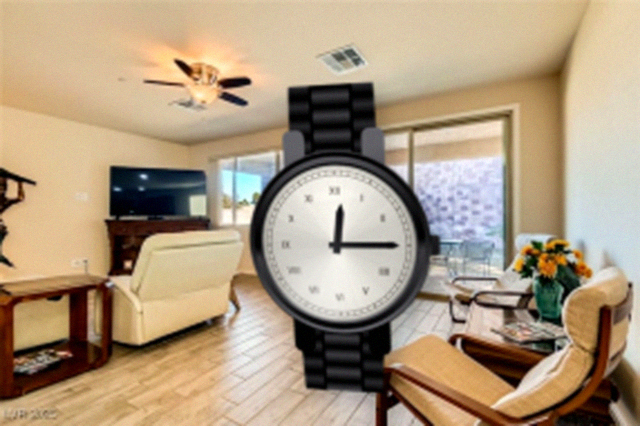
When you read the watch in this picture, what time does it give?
12:15
